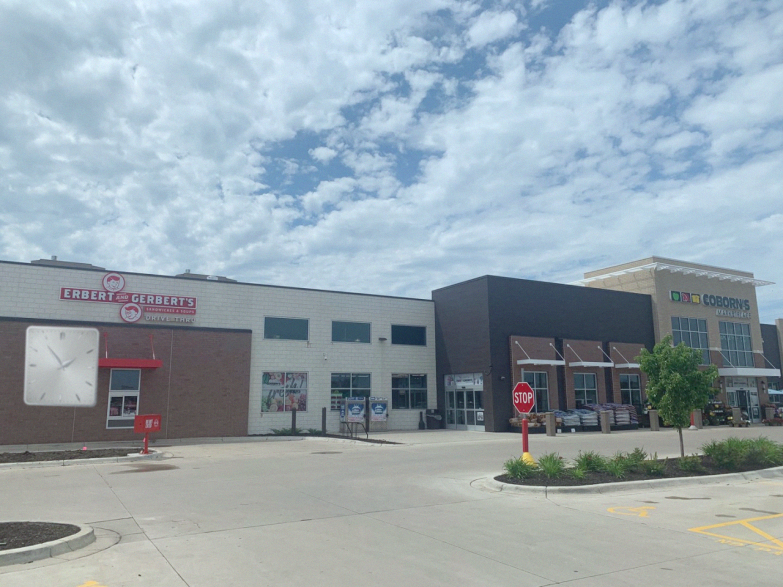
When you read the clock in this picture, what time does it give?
1:54
